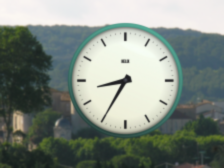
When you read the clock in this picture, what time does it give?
8:35
